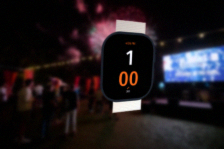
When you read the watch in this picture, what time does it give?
1:00
